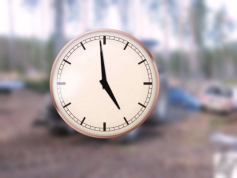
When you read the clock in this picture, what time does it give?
4:59
